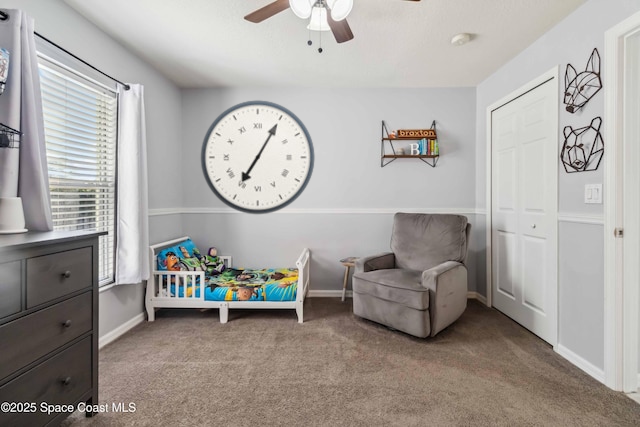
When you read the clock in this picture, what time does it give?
7:05
